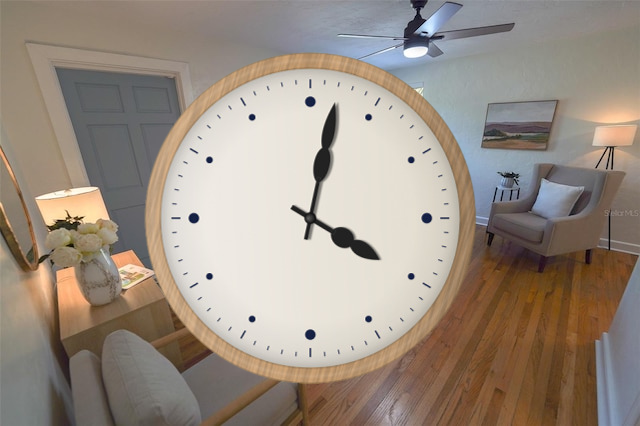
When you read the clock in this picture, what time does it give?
4:02
